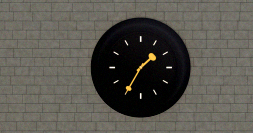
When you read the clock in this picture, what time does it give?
1:35
